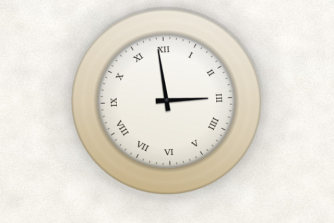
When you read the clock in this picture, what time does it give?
2:59
